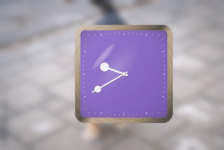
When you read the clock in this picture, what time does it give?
9:40
